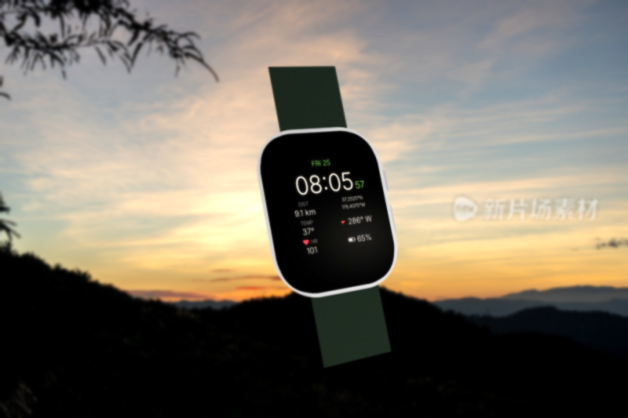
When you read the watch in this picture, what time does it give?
8:05:57
